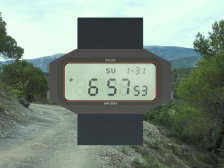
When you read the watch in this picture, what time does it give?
6:57:53
